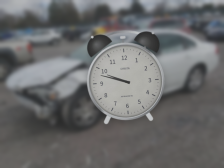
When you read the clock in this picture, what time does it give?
9:48
